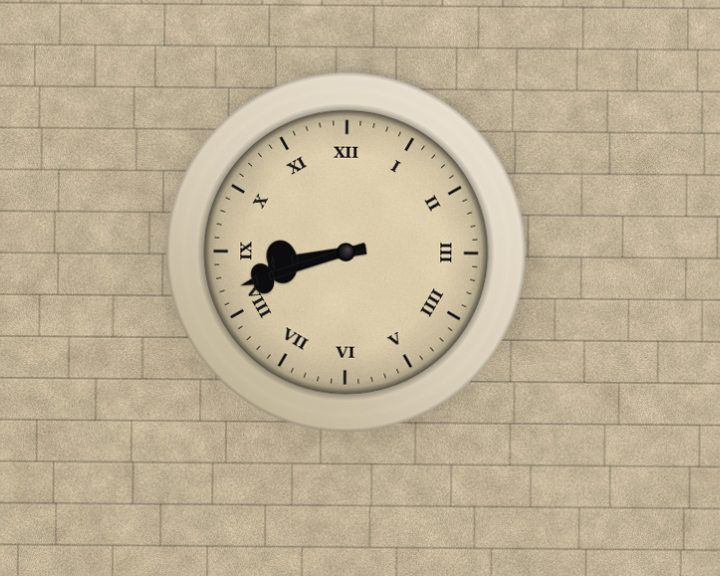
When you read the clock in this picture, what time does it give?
8:42
